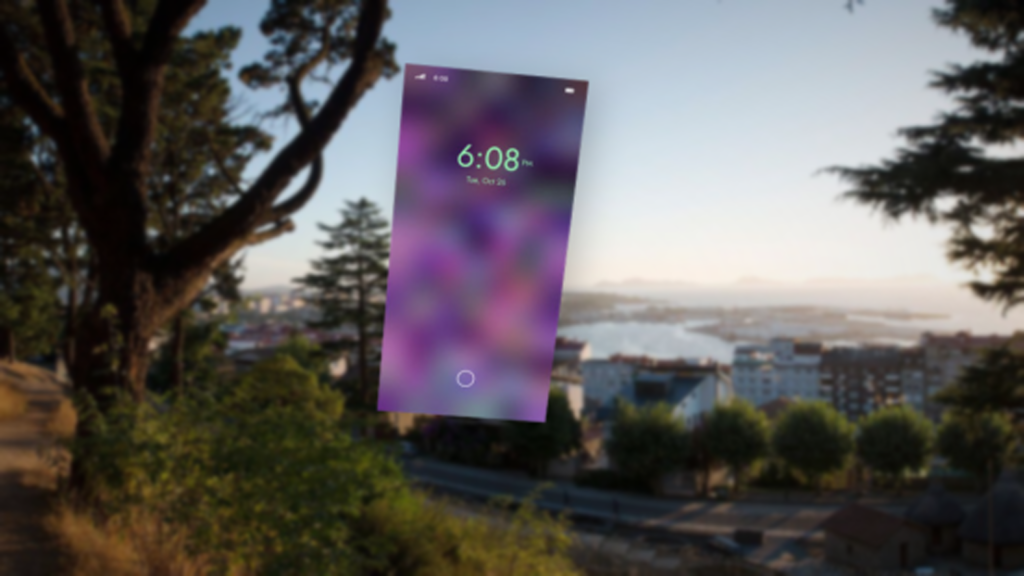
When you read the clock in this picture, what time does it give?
6:08
